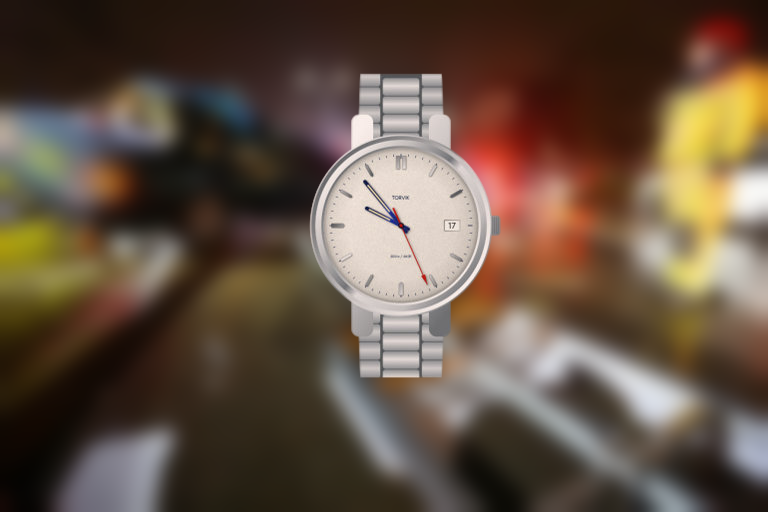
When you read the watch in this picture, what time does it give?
9:53:26
